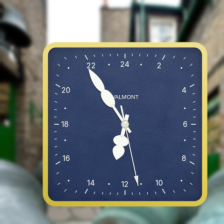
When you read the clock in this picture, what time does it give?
12:54:28
